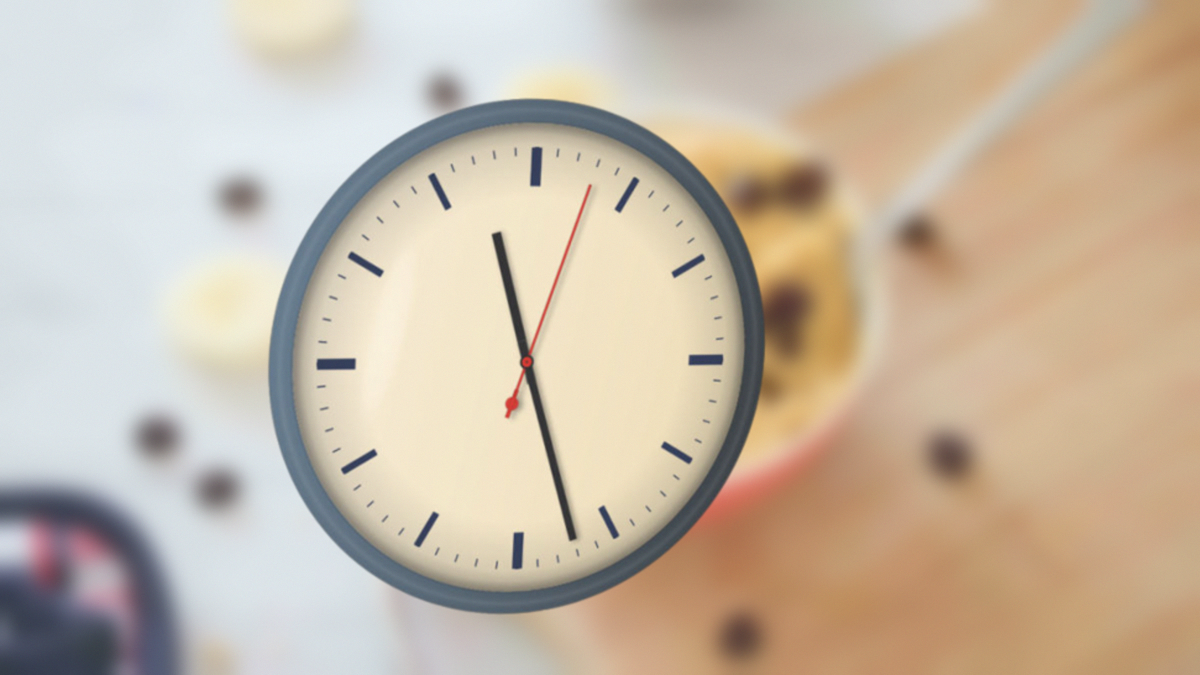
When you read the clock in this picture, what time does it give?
11:27:03
